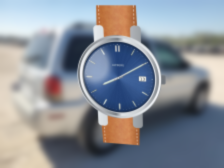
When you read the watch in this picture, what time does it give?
8:10
